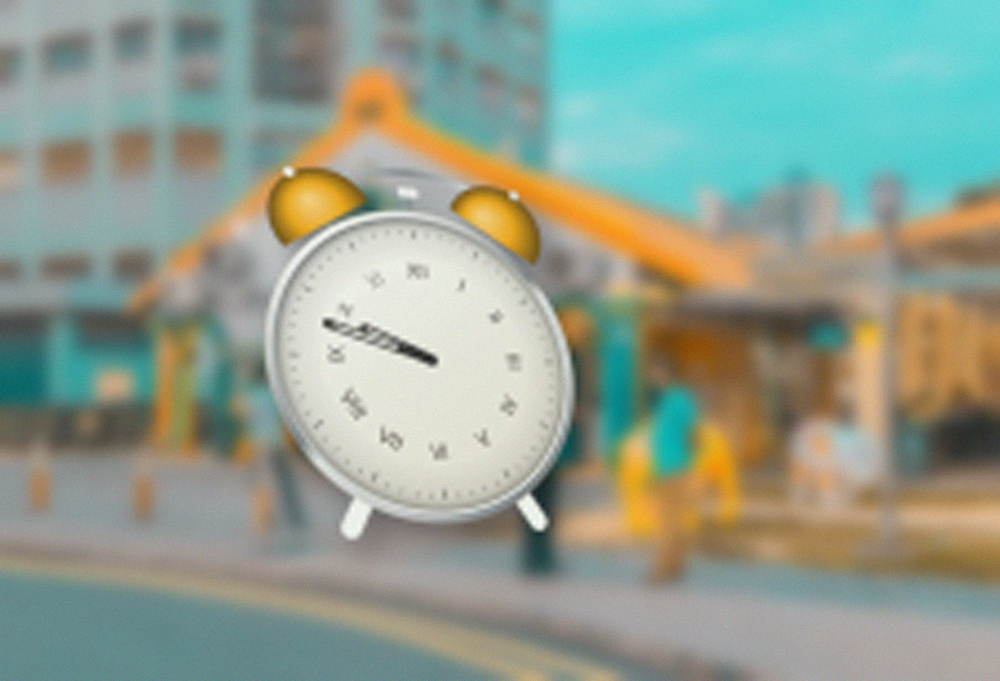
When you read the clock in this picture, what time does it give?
9:48
